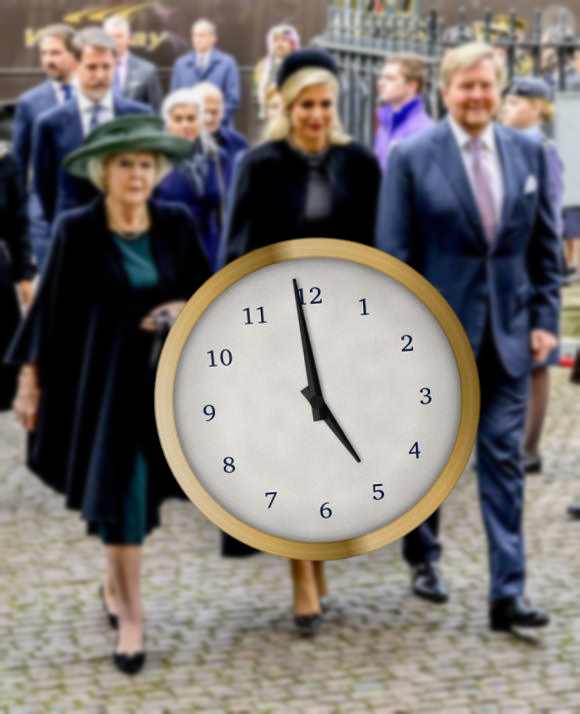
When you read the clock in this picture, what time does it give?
4:59
